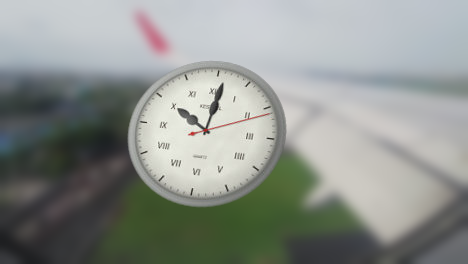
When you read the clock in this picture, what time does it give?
10:01:11
